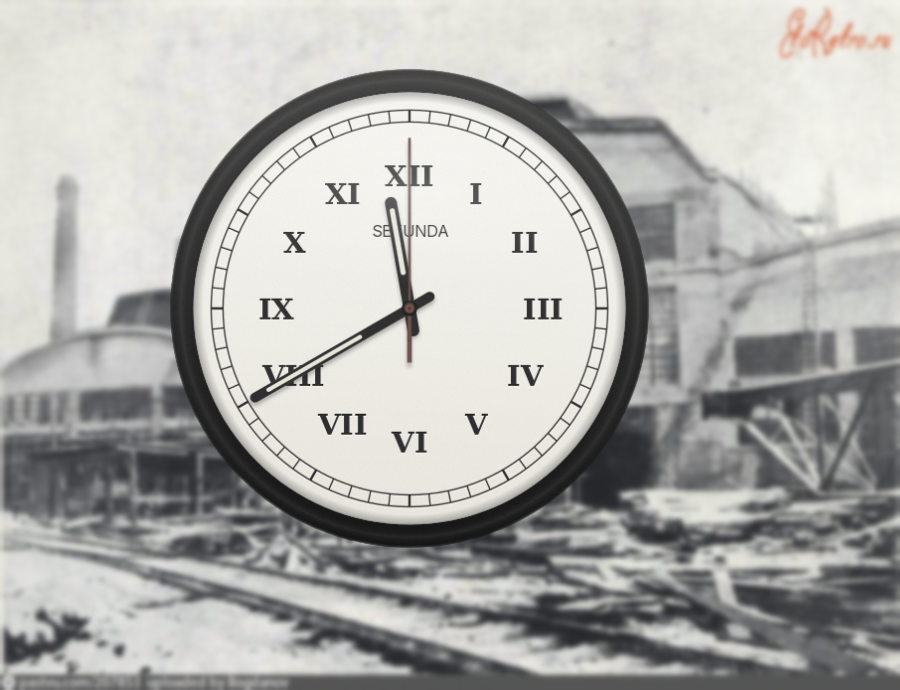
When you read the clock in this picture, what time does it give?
11:40:00
